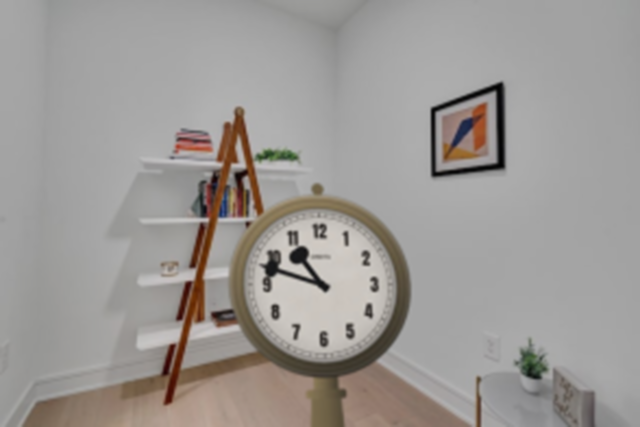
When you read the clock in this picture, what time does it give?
10:48
